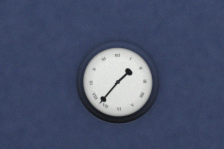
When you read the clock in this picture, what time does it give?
1:37
